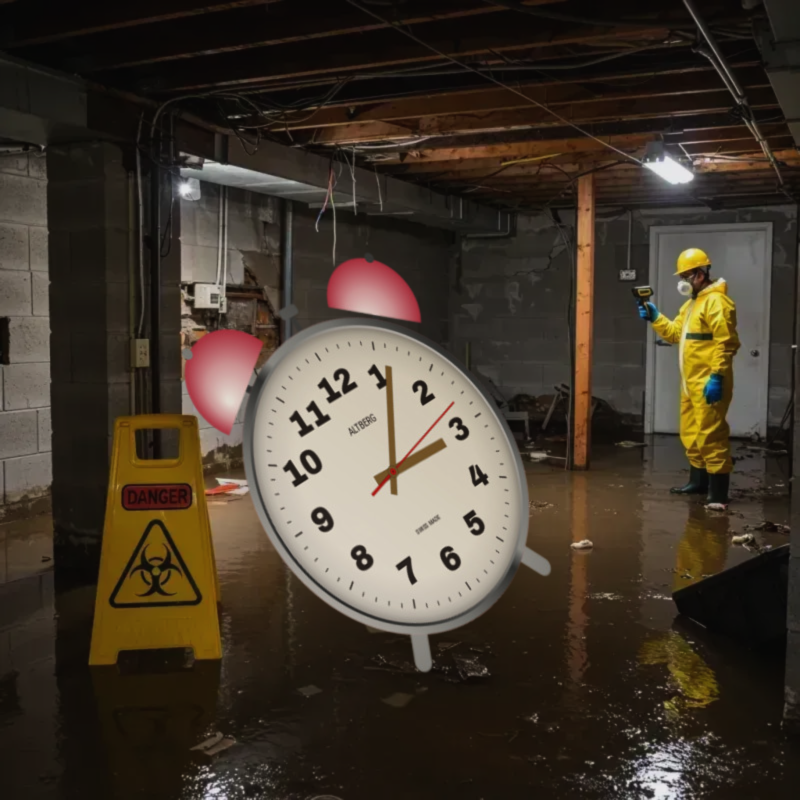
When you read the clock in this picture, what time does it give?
3:06:13
